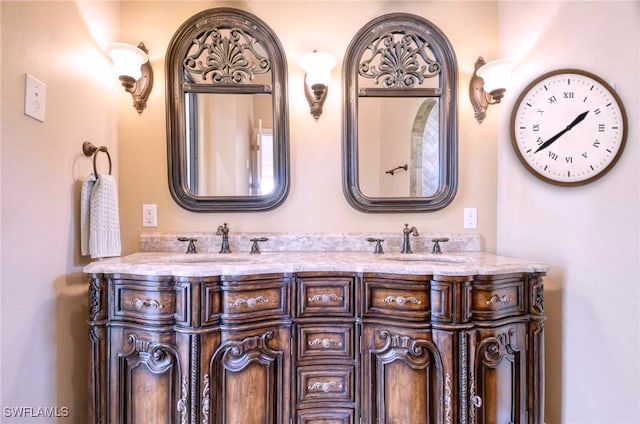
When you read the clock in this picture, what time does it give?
1:39
